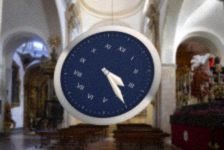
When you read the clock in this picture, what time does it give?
3:20
